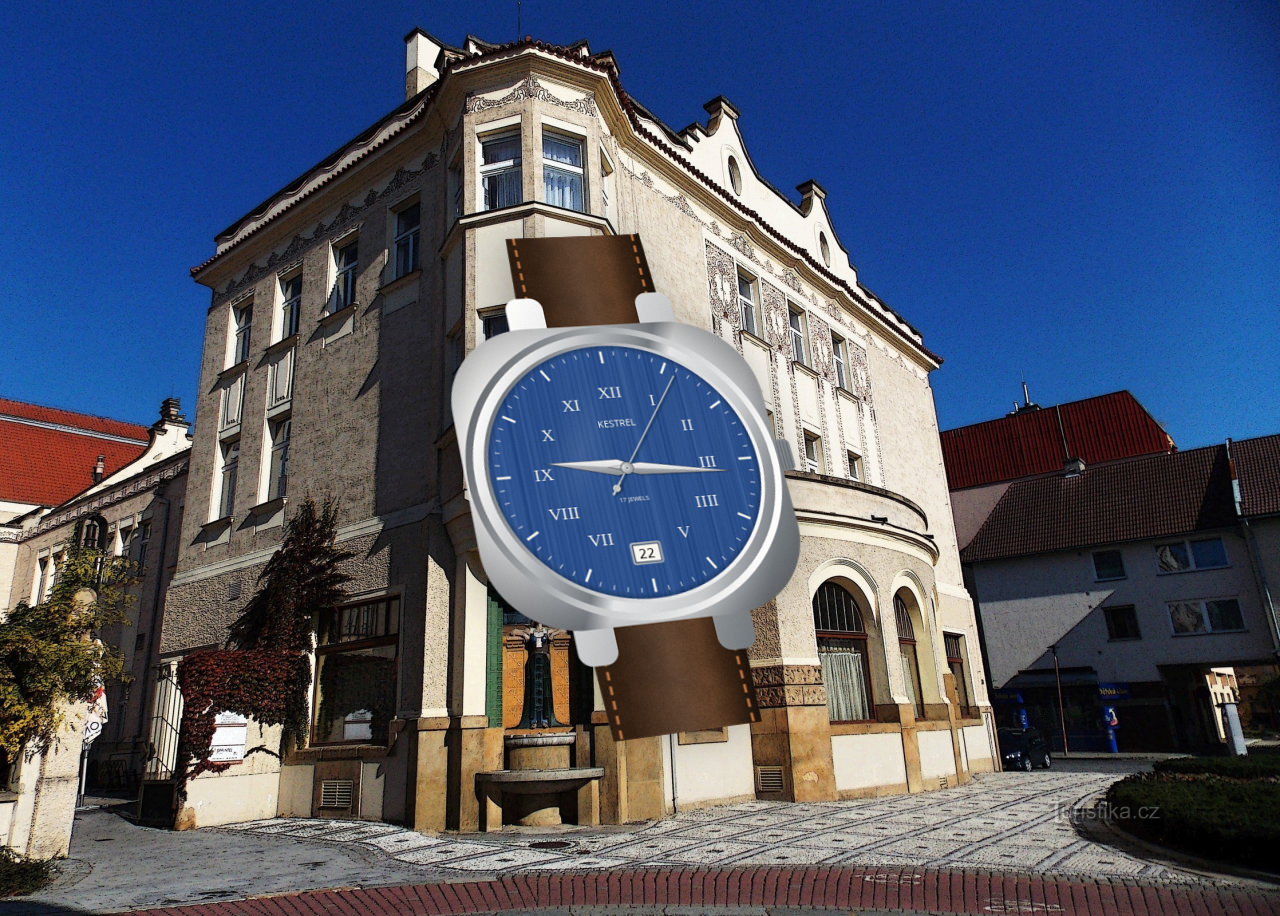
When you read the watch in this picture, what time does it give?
9:16:06
